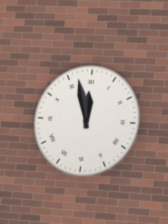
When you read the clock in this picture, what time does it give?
11:57
